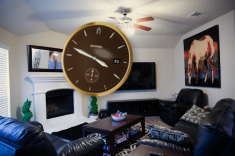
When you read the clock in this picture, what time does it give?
3:48
